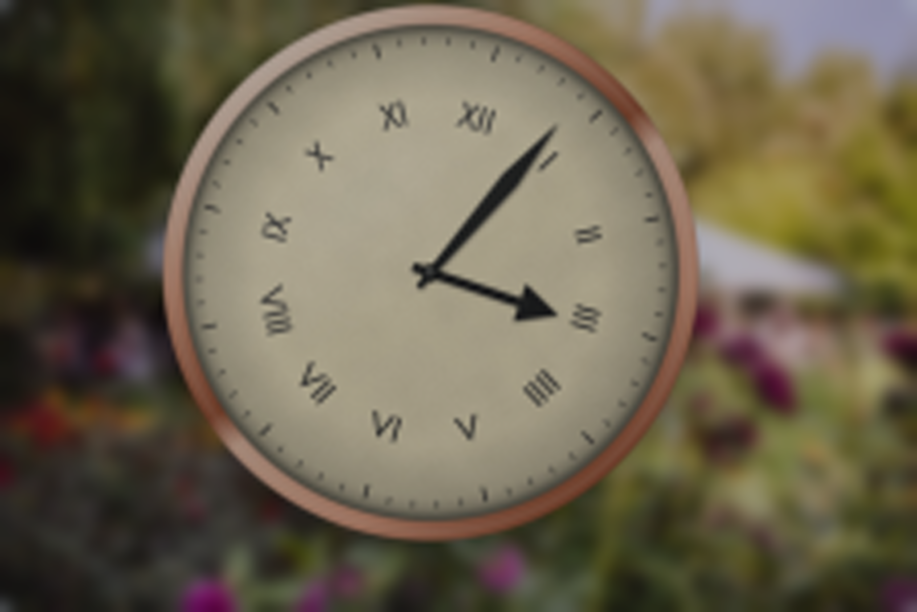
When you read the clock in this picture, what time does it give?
3:04
